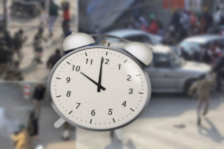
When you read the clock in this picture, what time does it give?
9:59
